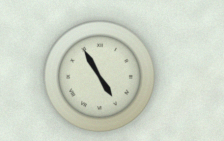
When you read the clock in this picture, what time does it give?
4:55
